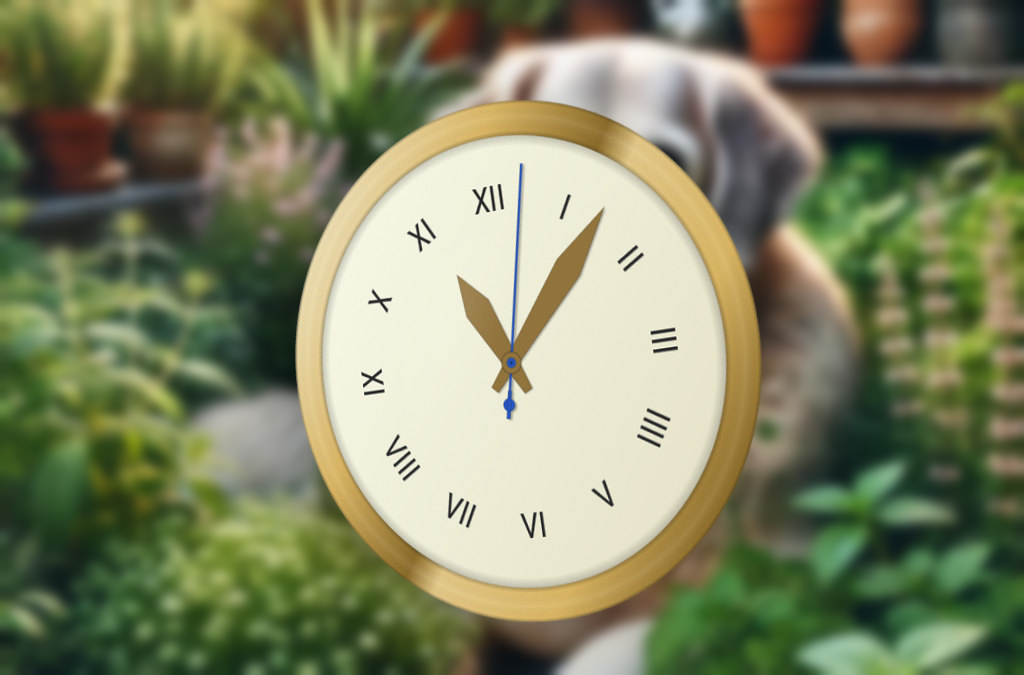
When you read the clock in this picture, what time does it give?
11:07:02
